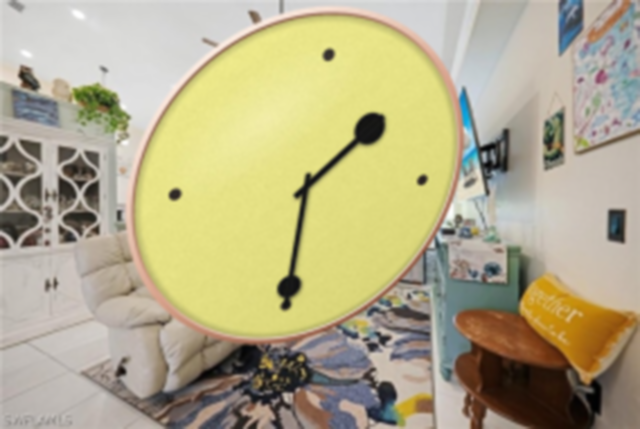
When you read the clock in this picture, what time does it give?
1:30
